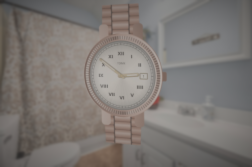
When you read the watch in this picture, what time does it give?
2:51
